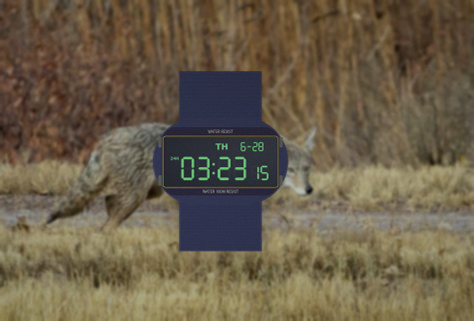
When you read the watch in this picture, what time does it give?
3:23:15
